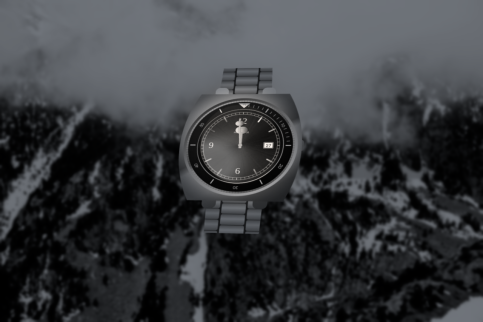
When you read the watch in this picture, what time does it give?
11:59
